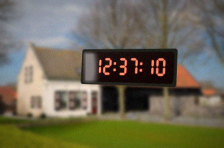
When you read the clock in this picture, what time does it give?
12:37:10
